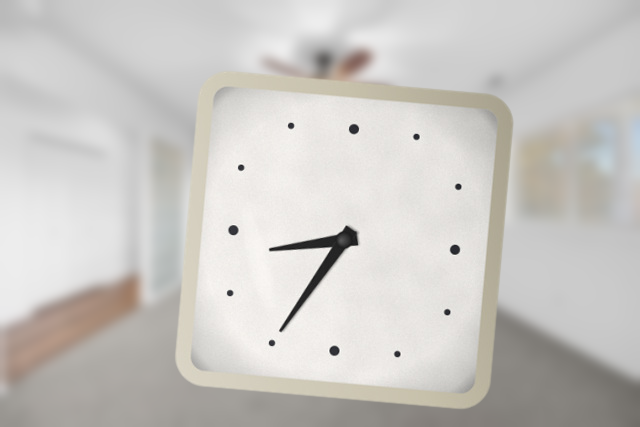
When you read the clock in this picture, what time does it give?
8:35
